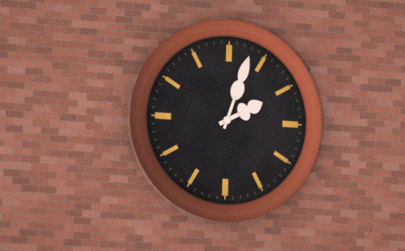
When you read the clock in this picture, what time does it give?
2:03
